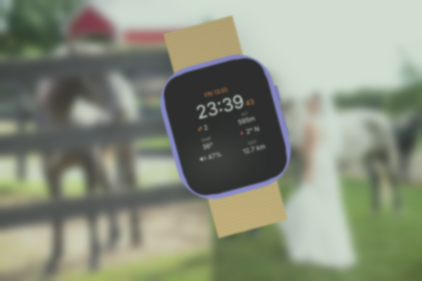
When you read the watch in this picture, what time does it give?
23:39
